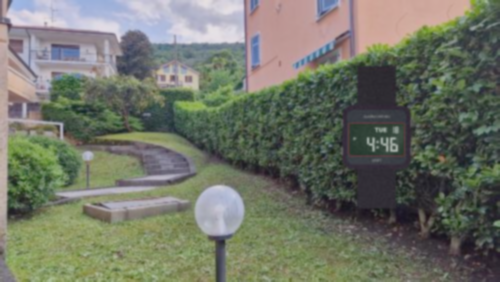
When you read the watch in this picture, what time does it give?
4:46
